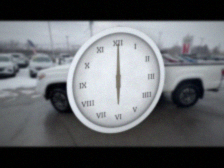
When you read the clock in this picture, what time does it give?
6:00
